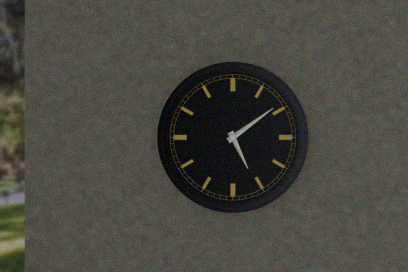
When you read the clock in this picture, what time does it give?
5:09
